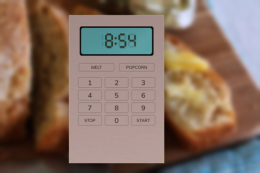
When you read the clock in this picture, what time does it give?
8:54
